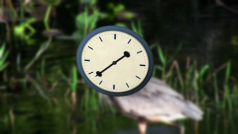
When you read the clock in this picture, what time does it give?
1:38
